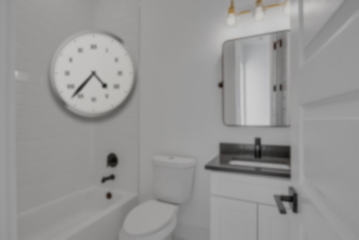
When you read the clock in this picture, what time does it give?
4:37
